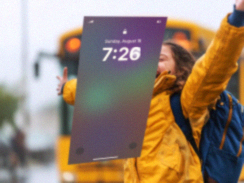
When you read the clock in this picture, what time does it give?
7:26
